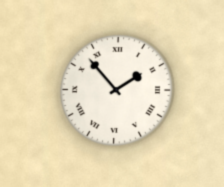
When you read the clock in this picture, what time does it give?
1:53
